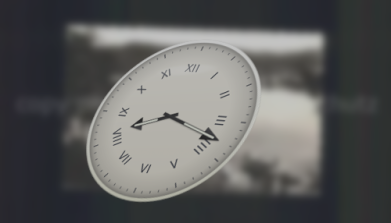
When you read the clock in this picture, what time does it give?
8:18
